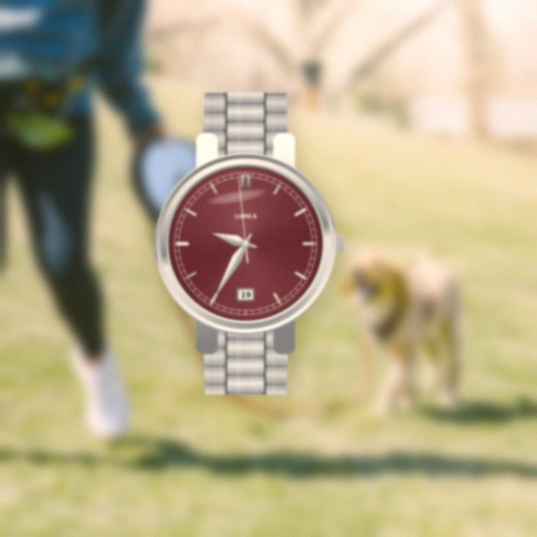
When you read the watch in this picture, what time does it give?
9:34:59
